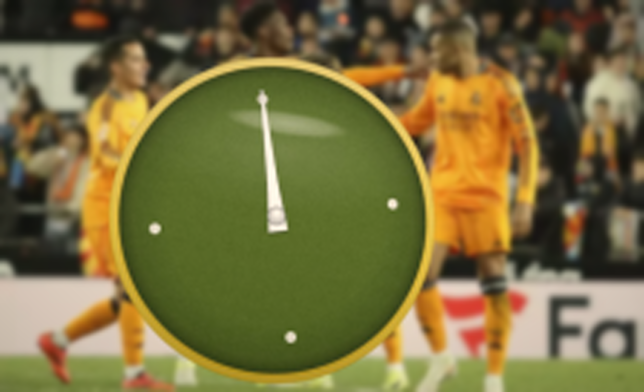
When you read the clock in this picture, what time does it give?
12:00
